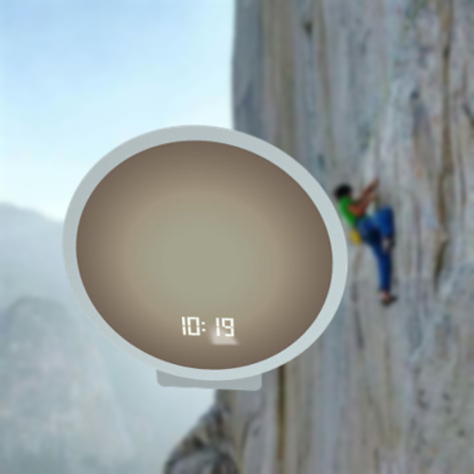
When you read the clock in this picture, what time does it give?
10:19
